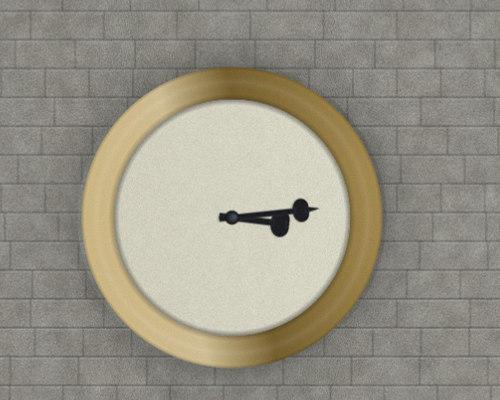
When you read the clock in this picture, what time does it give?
3:14
